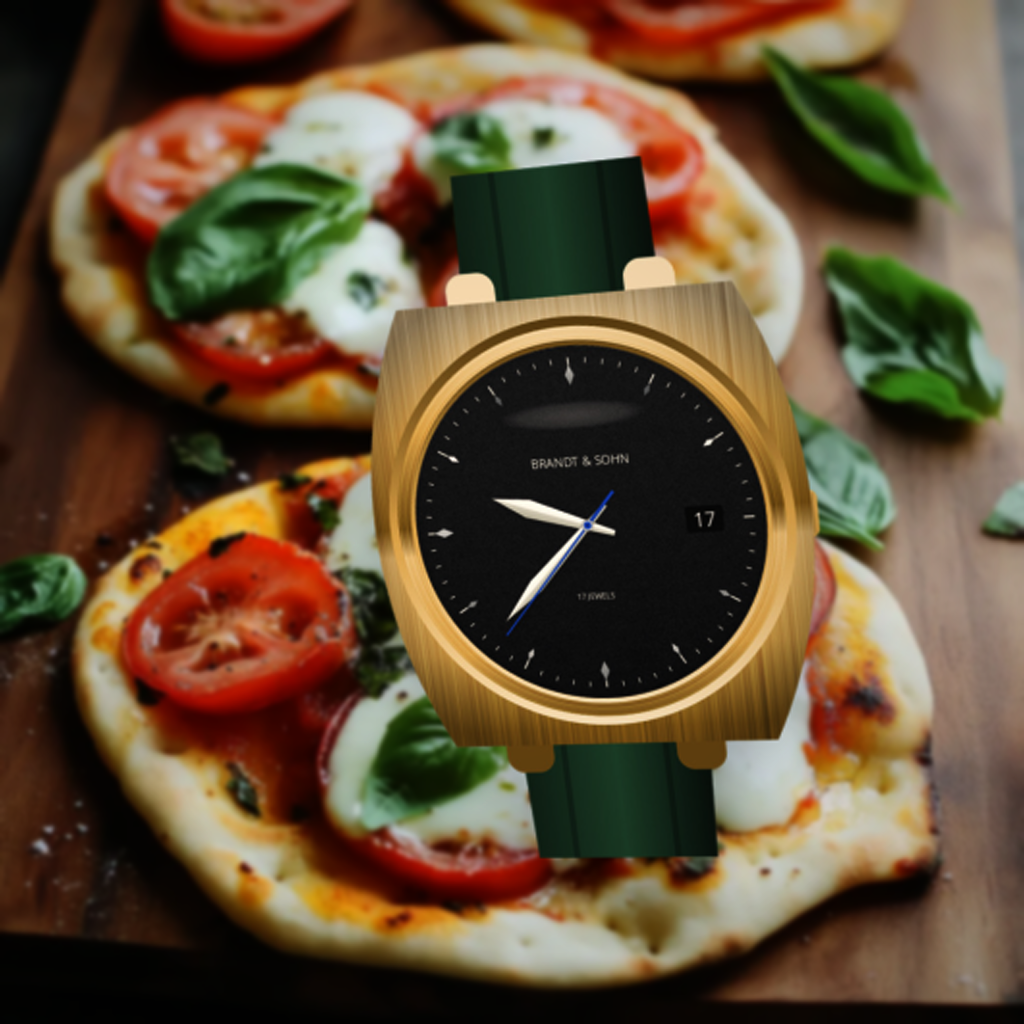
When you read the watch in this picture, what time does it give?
9:37:37
